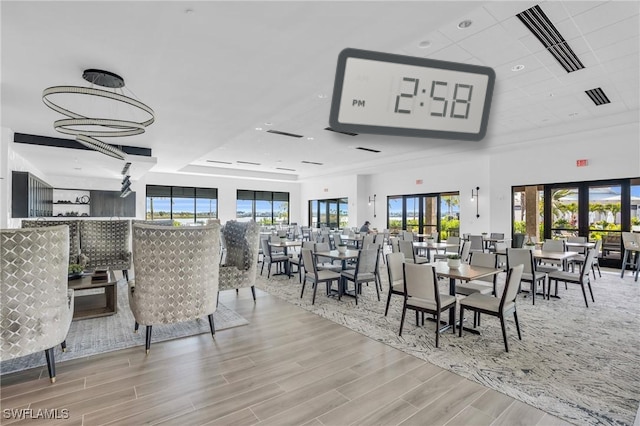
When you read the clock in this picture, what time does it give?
2:58
